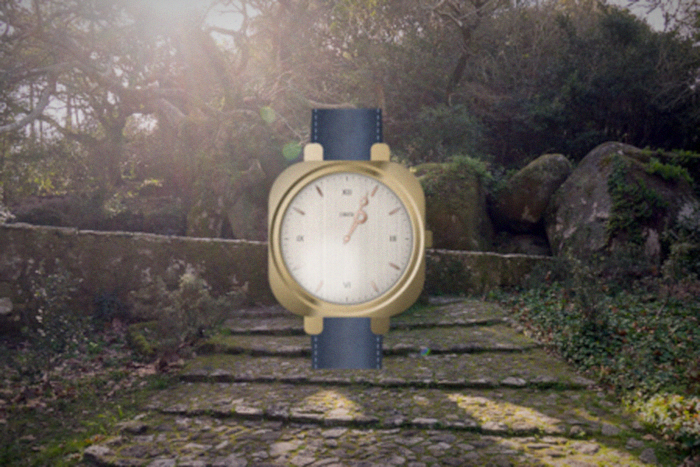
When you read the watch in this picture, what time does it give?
1:04
